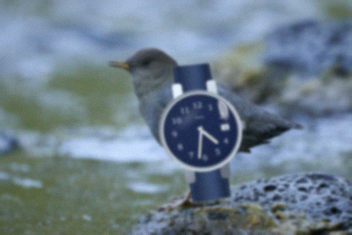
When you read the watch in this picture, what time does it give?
4:32
